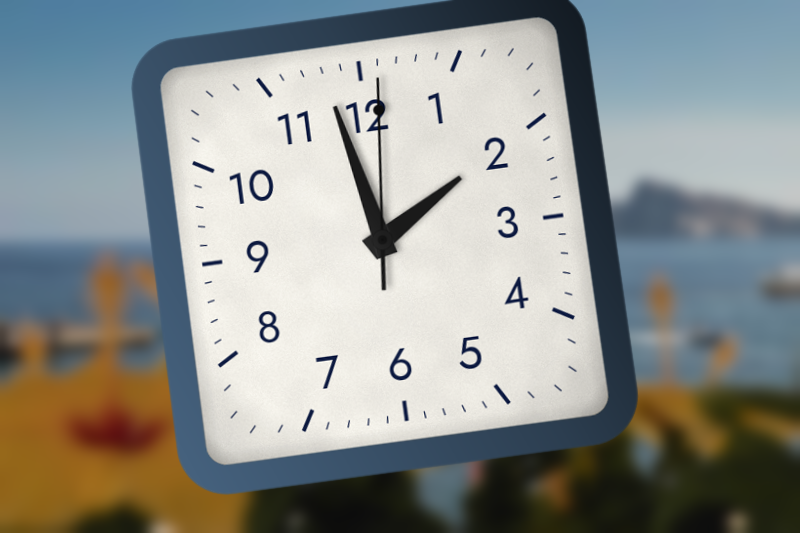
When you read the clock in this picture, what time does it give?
1:58:01
